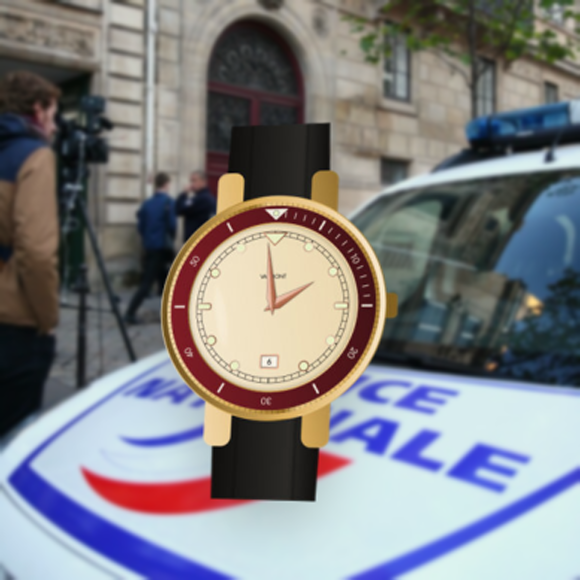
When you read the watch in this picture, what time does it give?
1:59
